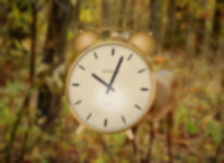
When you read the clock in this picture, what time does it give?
10:03
